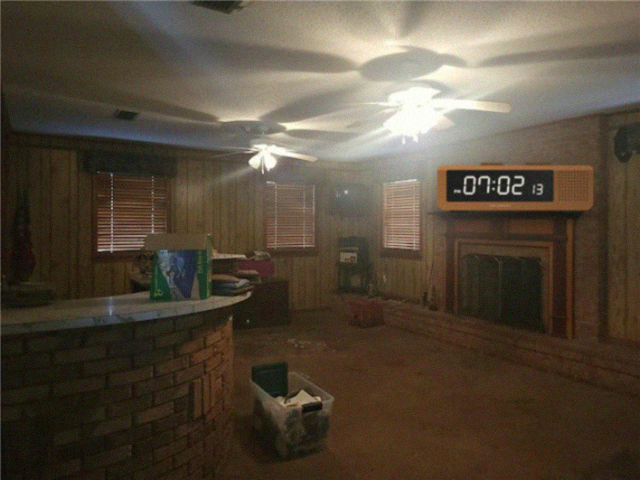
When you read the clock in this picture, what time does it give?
7:02:13
